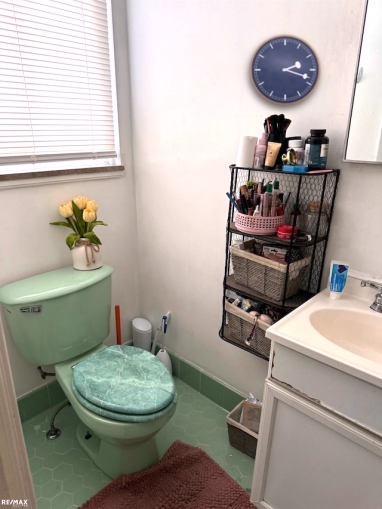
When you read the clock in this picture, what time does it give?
2:18
